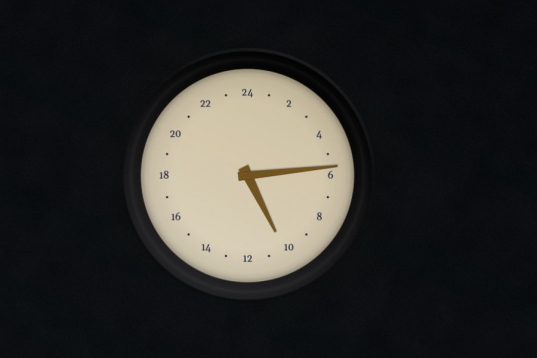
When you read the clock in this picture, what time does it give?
10:14
